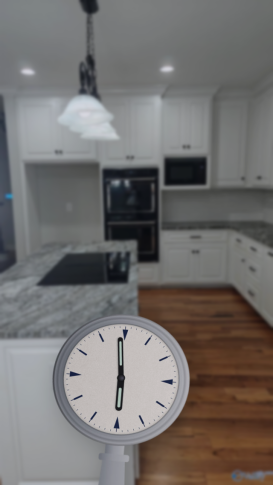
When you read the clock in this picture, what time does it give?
5:59
